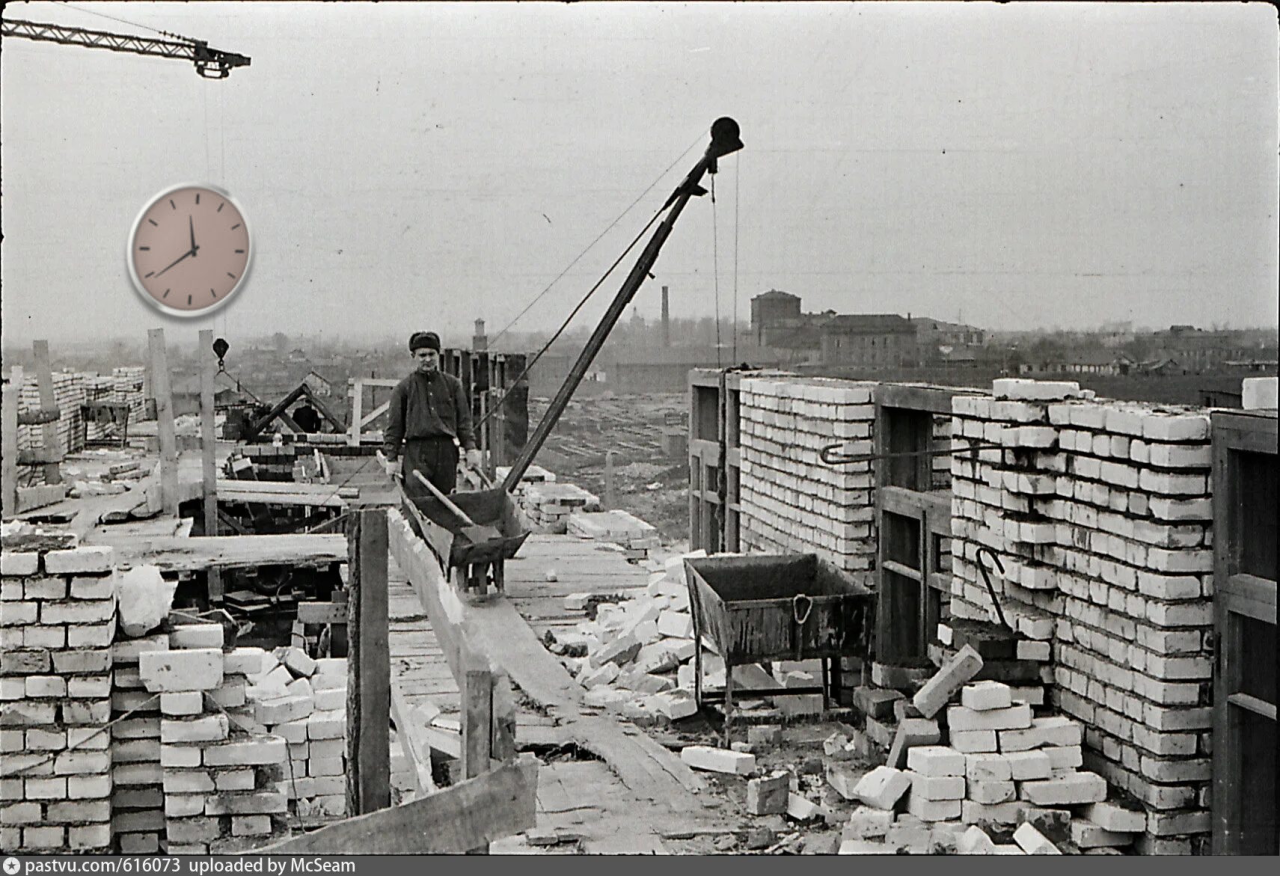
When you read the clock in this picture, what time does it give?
11:39
